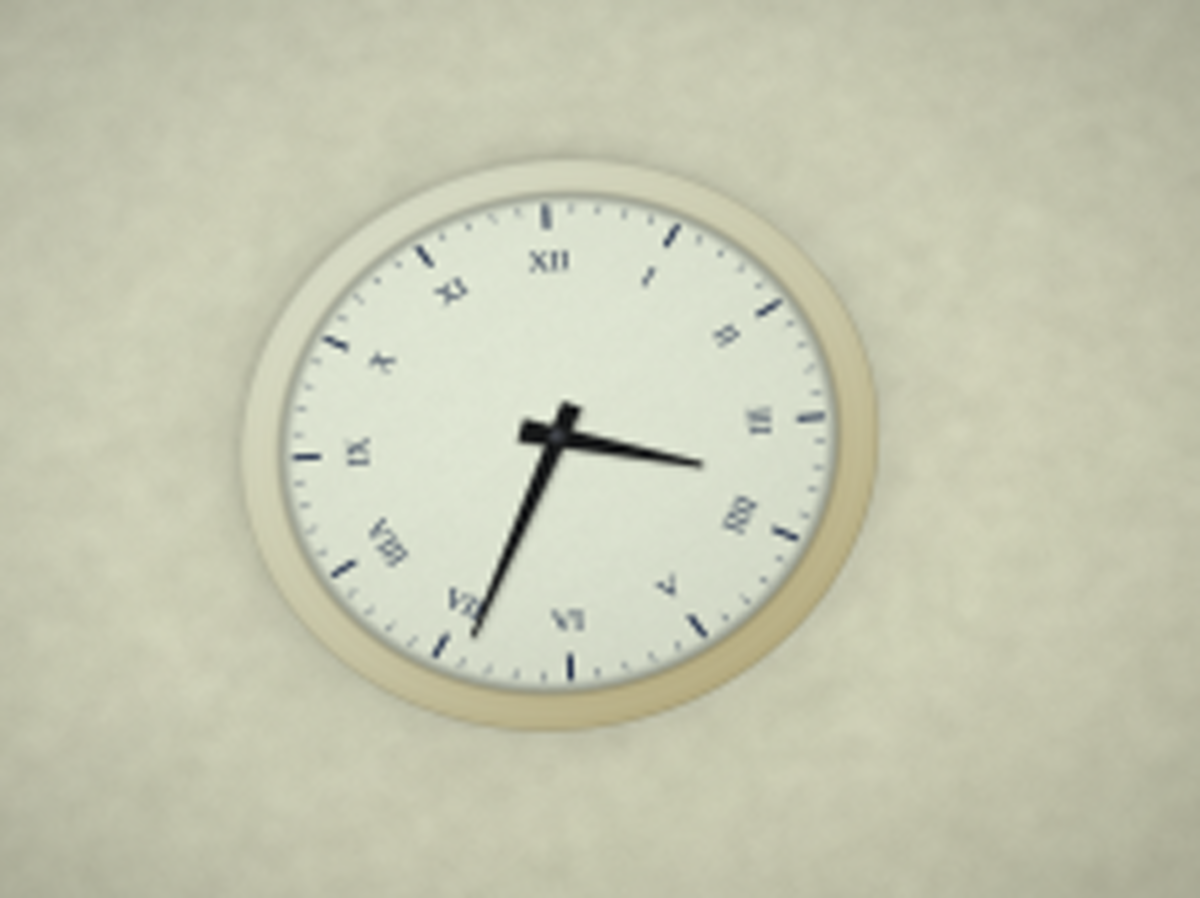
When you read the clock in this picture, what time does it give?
3:34
